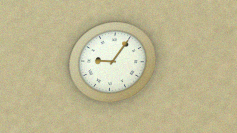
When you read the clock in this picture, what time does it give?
9:05
